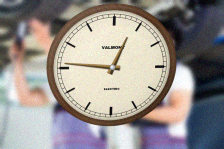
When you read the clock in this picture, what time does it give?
12:46
